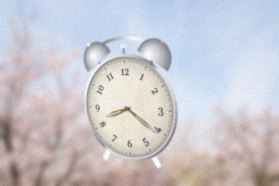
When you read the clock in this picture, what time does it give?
8:21
